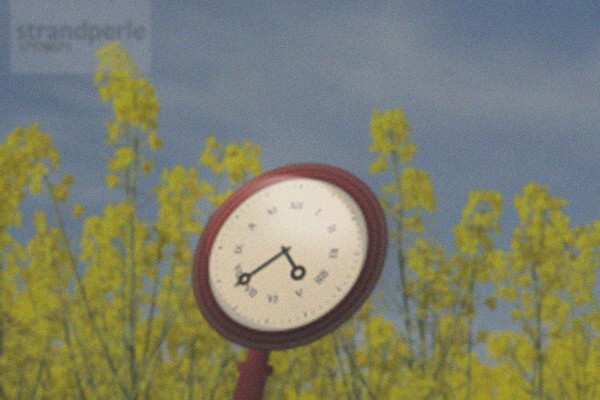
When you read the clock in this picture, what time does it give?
4:38
